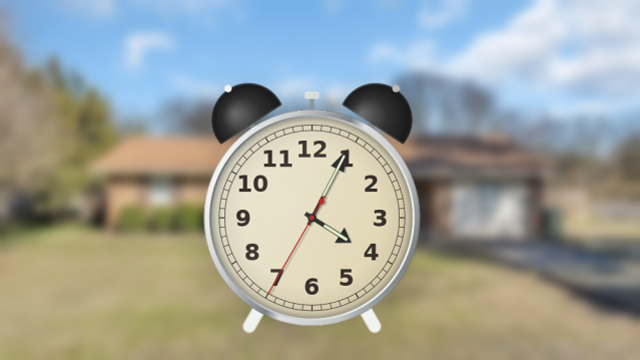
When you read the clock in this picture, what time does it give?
4:04:35
